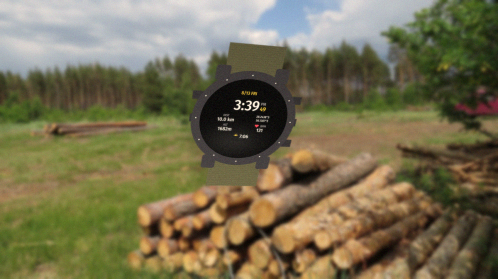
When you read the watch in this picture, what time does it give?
3:39
